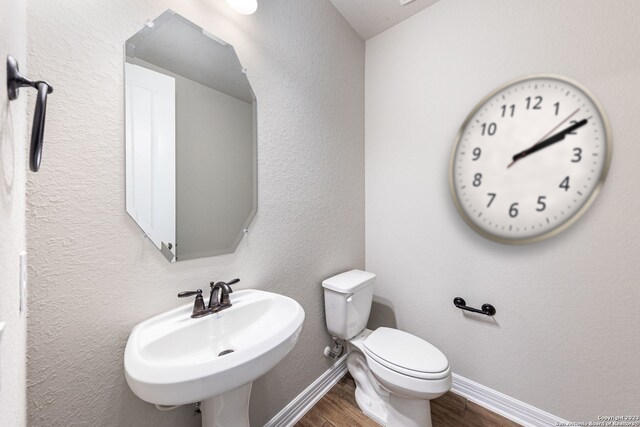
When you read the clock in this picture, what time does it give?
2:10:08
